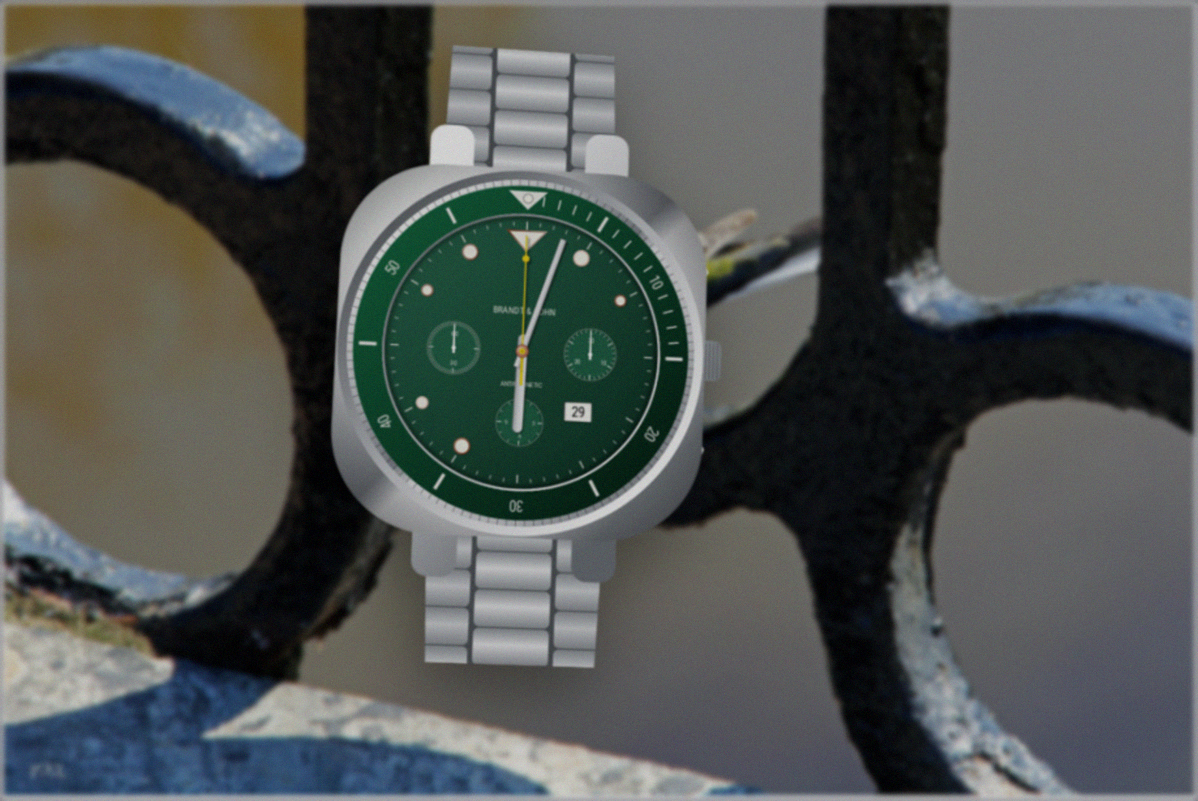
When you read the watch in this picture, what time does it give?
6:03
